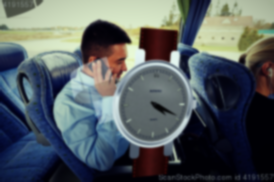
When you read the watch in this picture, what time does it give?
4:19
